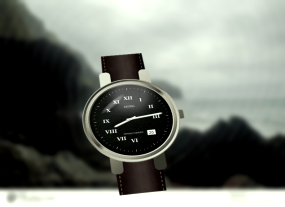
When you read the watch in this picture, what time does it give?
8:14
